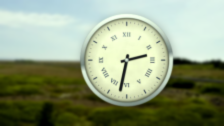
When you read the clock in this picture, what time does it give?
2:32
